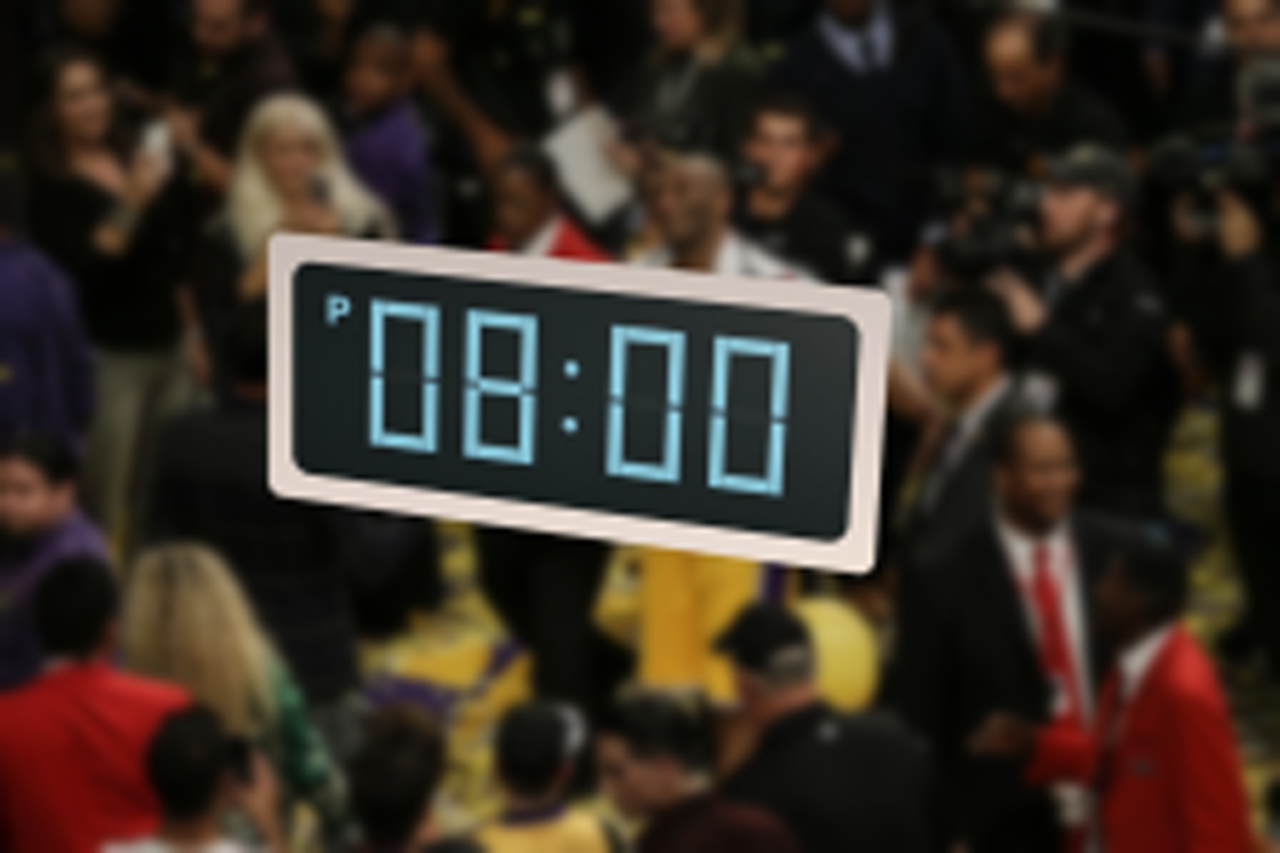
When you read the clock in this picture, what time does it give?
8:00
